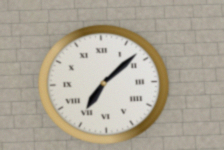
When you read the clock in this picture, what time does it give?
7:08
